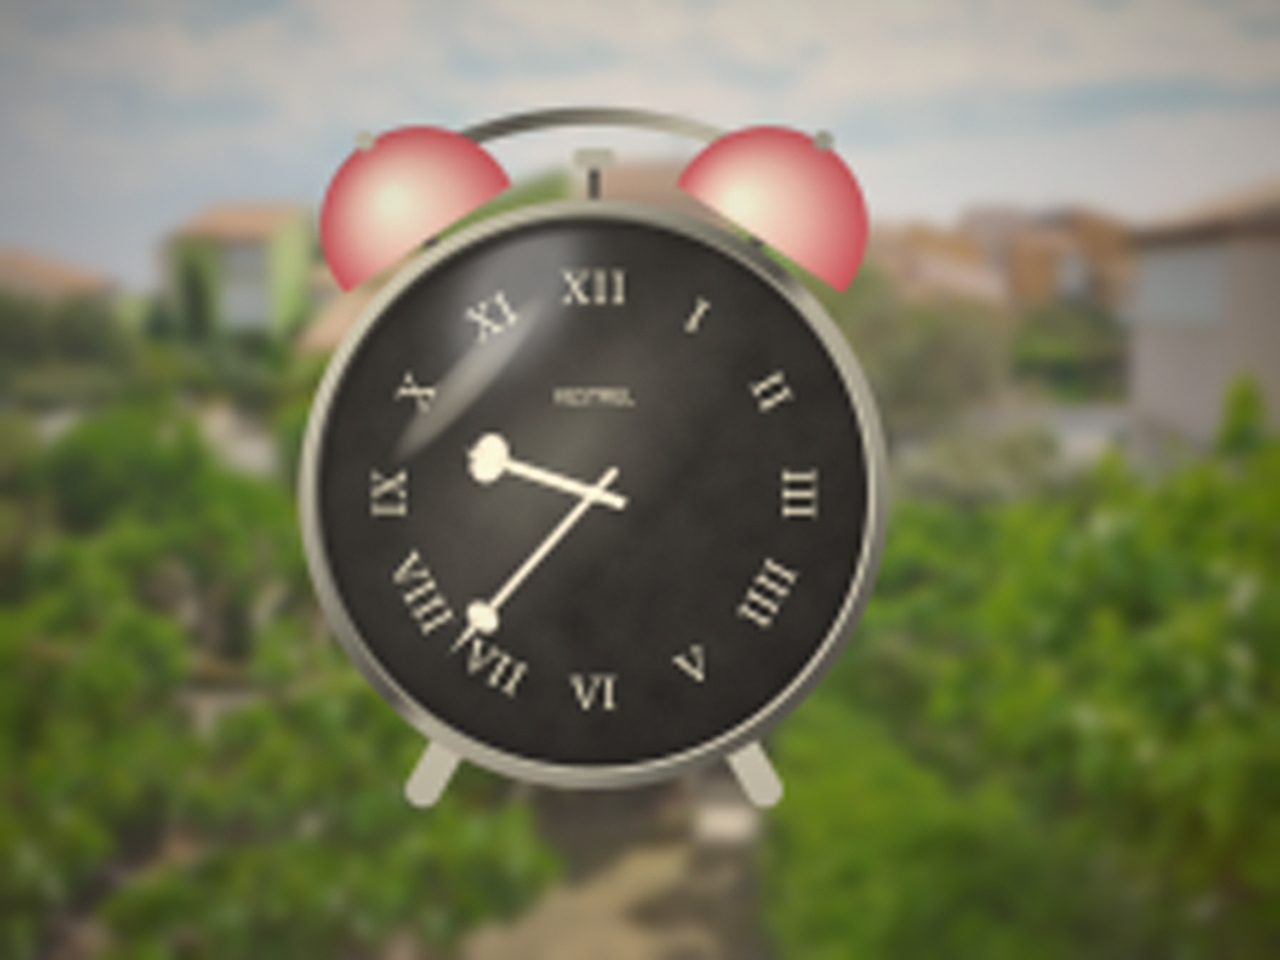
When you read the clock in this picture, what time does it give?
9:37
